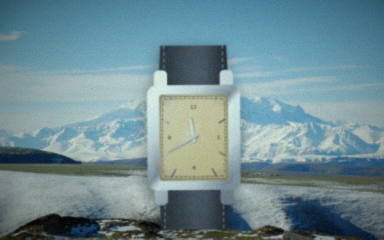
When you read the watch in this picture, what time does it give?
11:40
